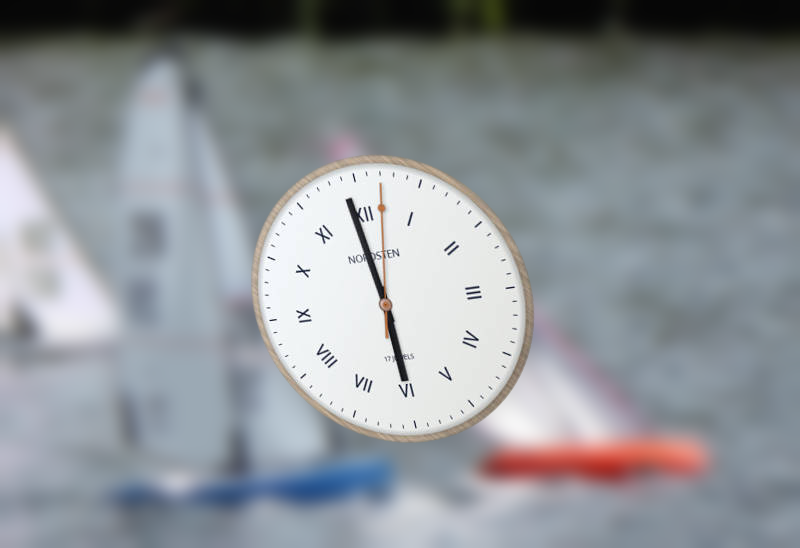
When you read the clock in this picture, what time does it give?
5:59:02
